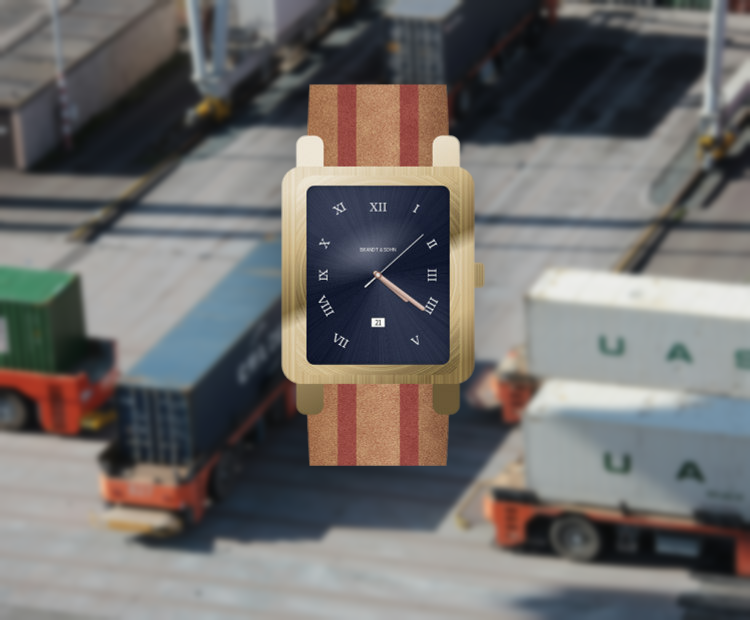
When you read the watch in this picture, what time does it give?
4:21:08
